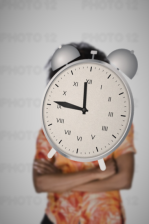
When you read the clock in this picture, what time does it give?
11:46
